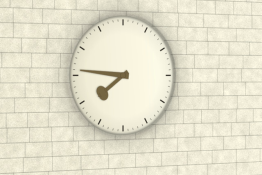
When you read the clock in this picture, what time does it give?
7:46
